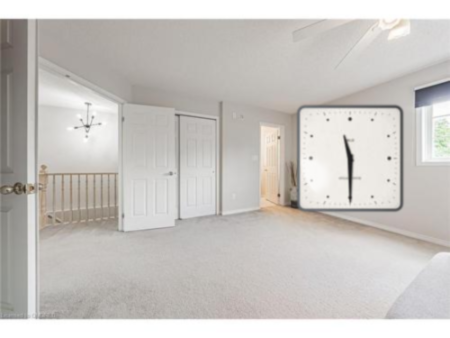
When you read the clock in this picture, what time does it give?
11:30
